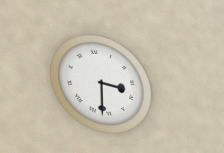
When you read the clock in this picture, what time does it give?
3:32
